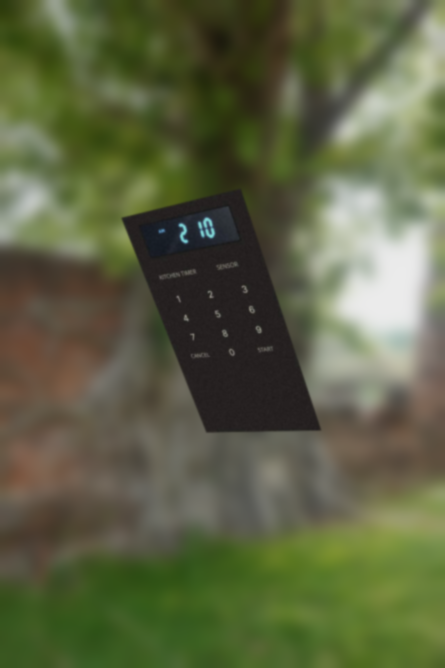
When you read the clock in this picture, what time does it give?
2:10
